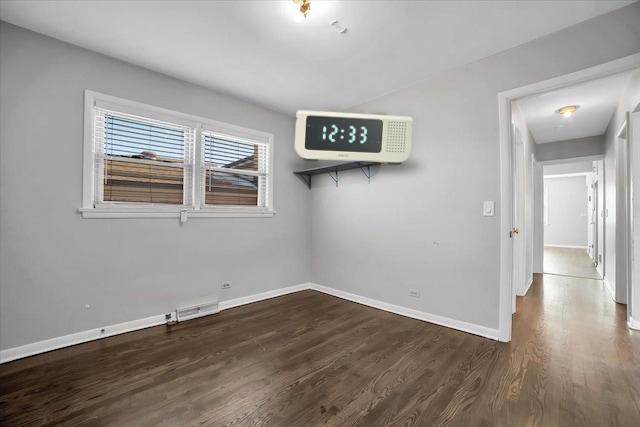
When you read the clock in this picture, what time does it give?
12:33
